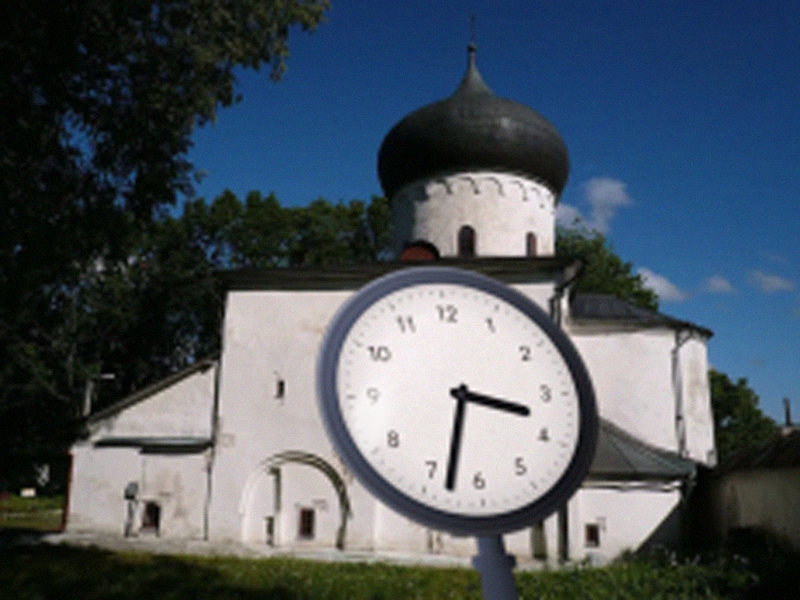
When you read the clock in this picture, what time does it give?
3:33
